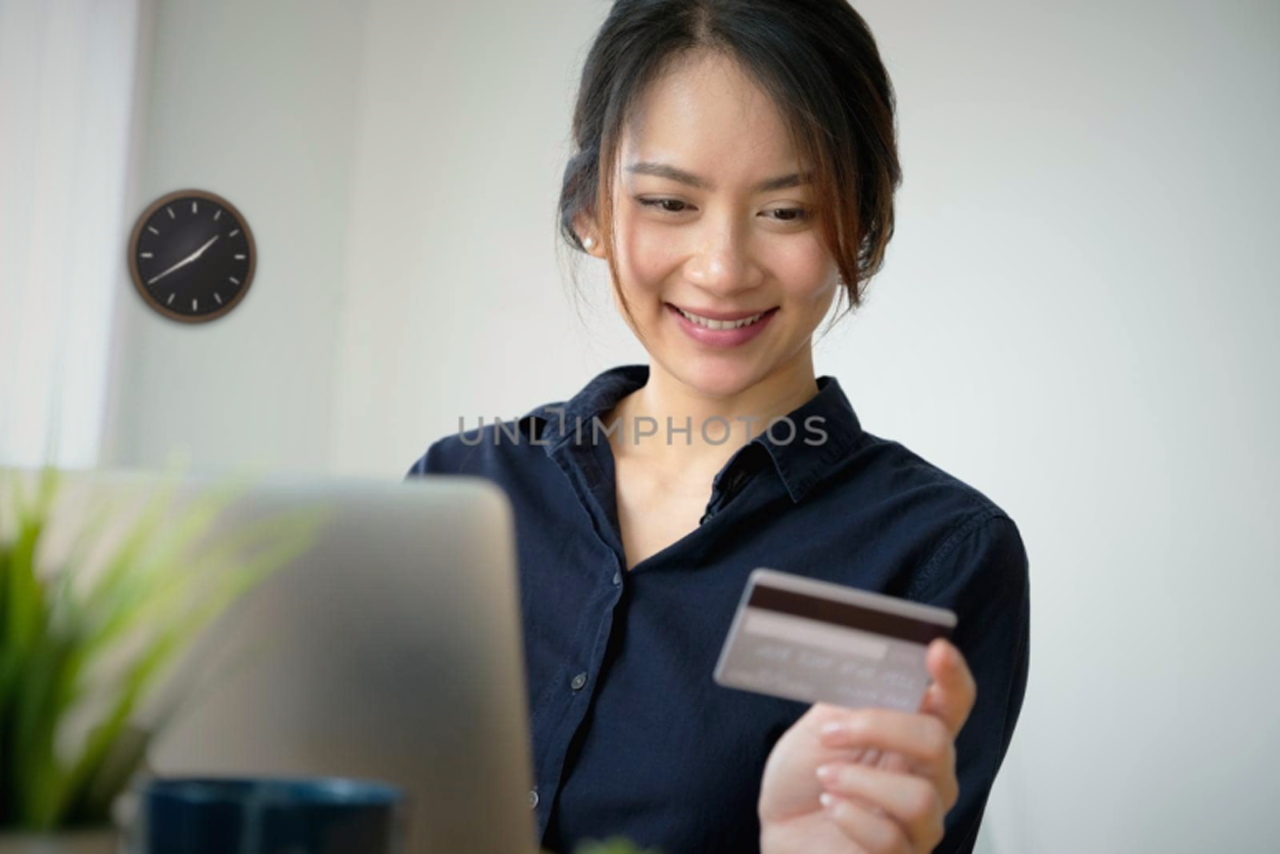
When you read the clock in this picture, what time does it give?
1:40
